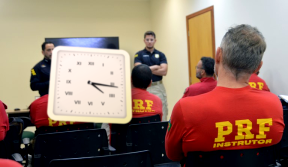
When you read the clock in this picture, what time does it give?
4:16
